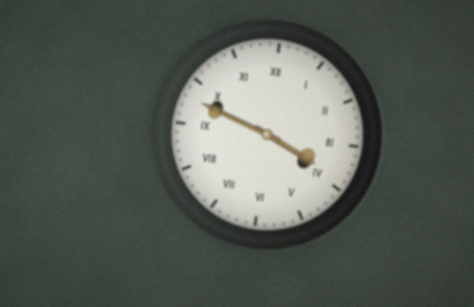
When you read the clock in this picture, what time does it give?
3:48
